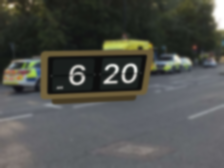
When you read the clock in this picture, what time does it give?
6:20
